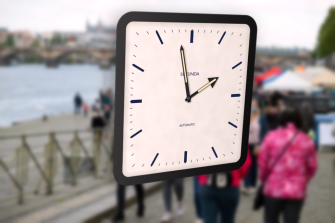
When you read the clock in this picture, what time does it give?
1:58
